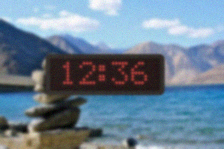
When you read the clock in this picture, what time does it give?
12:36
